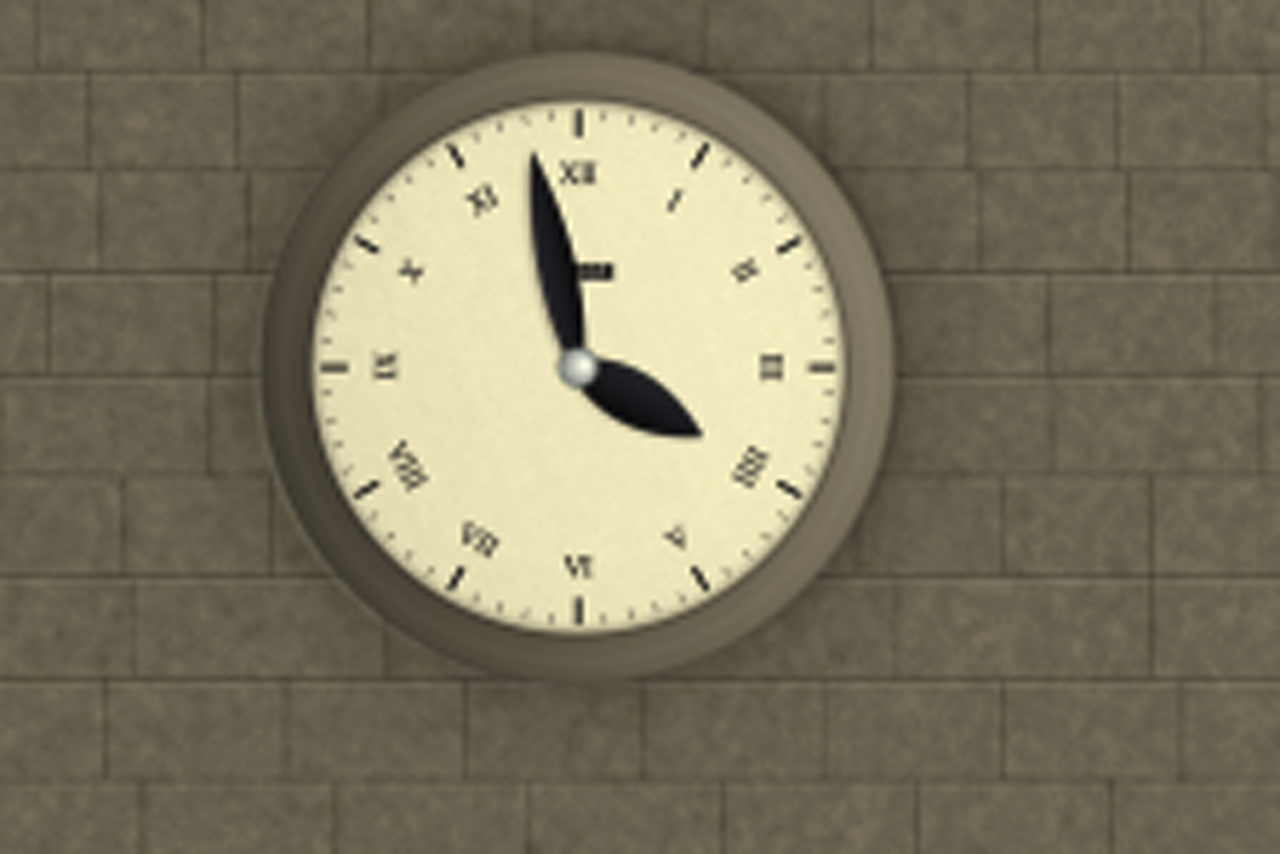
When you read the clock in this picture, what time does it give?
3:58
